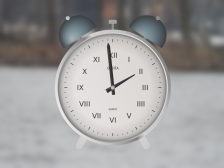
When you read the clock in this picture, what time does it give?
1:59
